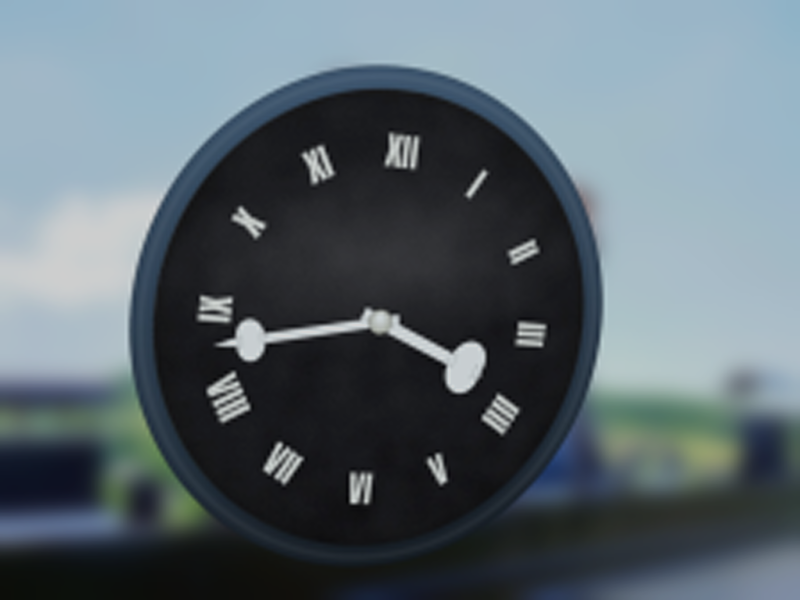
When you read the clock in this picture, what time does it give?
3:43
